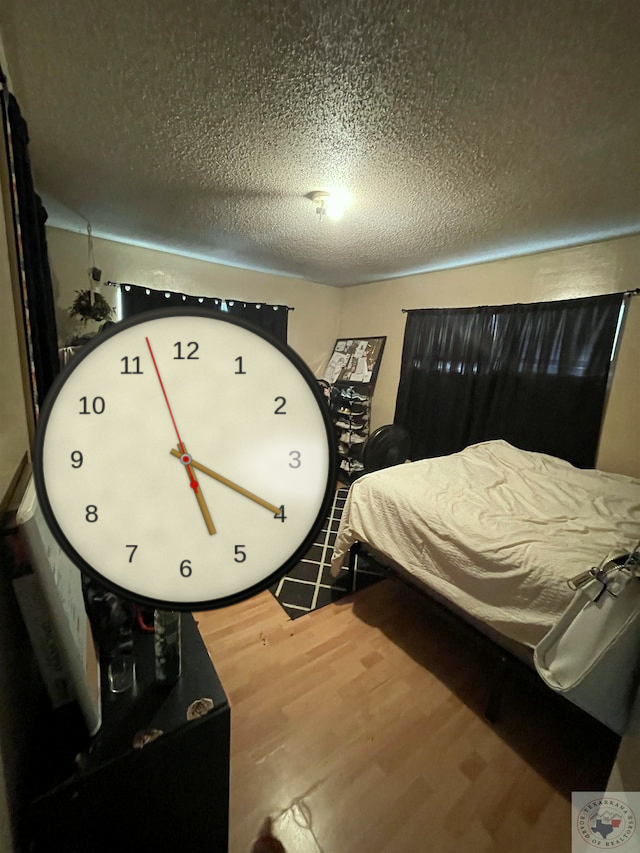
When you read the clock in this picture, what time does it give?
5:19:57
